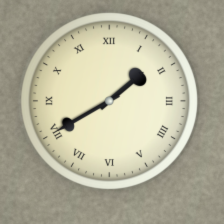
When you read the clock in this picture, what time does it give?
1:40
